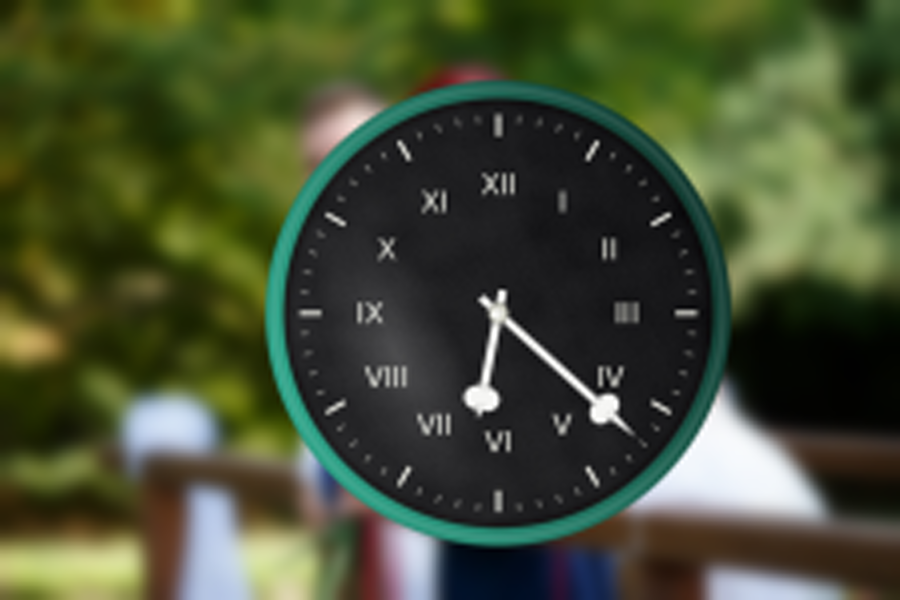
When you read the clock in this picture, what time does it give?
6:22
